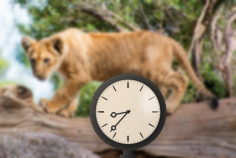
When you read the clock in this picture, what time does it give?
8:37
